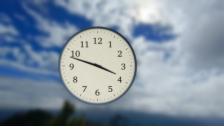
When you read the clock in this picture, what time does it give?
3:48
